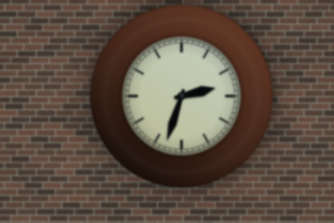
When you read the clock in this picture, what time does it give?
2:33
